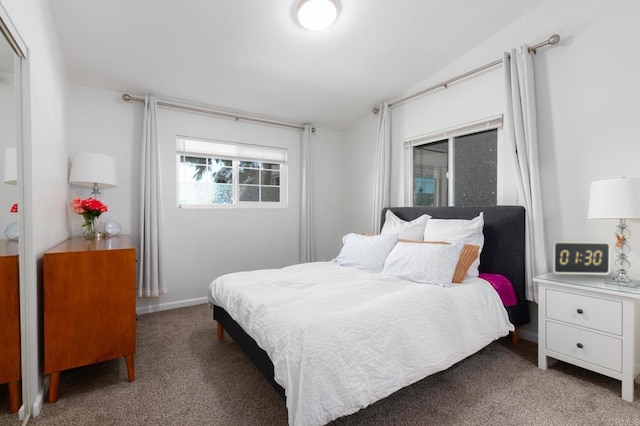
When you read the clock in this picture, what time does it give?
1:30
